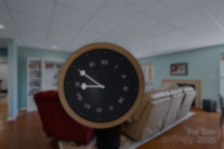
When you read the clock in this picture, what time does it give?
8:50
